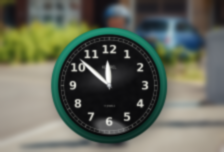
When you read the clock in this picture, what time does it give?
11:52
